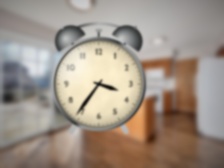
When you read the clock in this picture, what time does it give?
3:36
